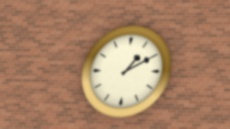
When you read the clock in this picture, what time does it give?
1:10
